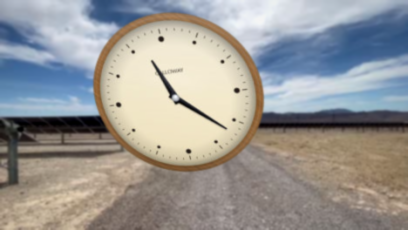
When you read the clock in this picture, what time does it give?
11:22
